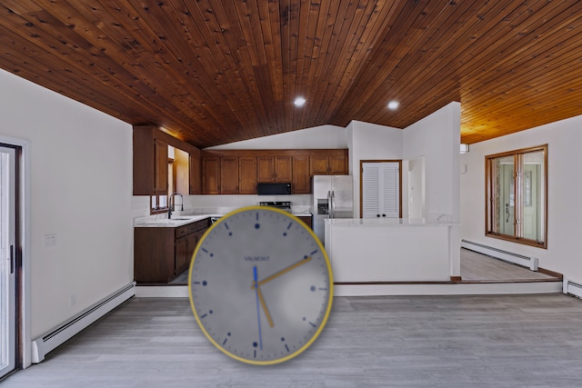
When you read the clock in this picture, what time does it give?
5:10:29
